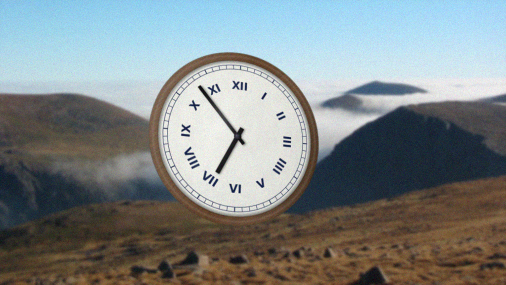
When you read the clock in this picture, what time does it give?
6:53
